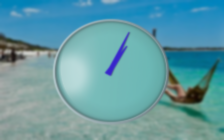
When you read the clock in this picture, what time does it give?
1:04
